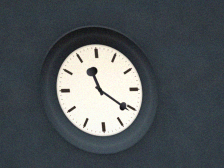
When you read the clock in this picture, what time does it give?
11:21
